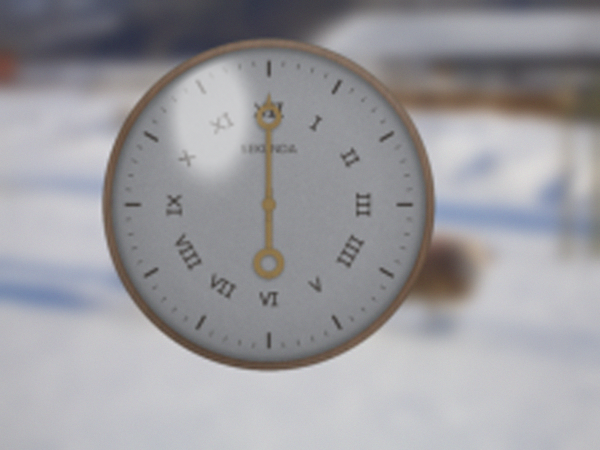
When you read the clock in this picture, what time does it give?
6:00
